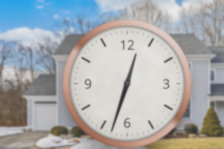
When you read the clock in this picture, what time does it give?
12:33
